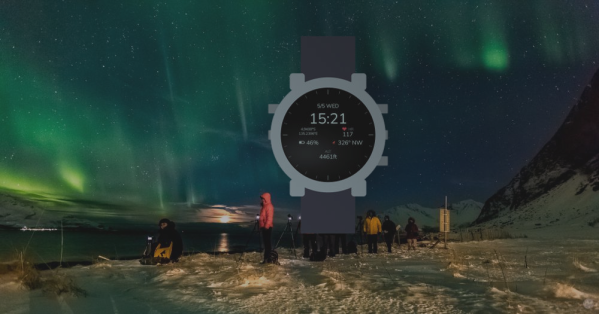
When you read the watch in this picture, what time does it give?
15:21
